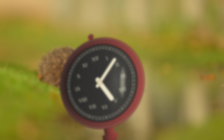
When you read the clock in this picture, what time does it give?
5:08
